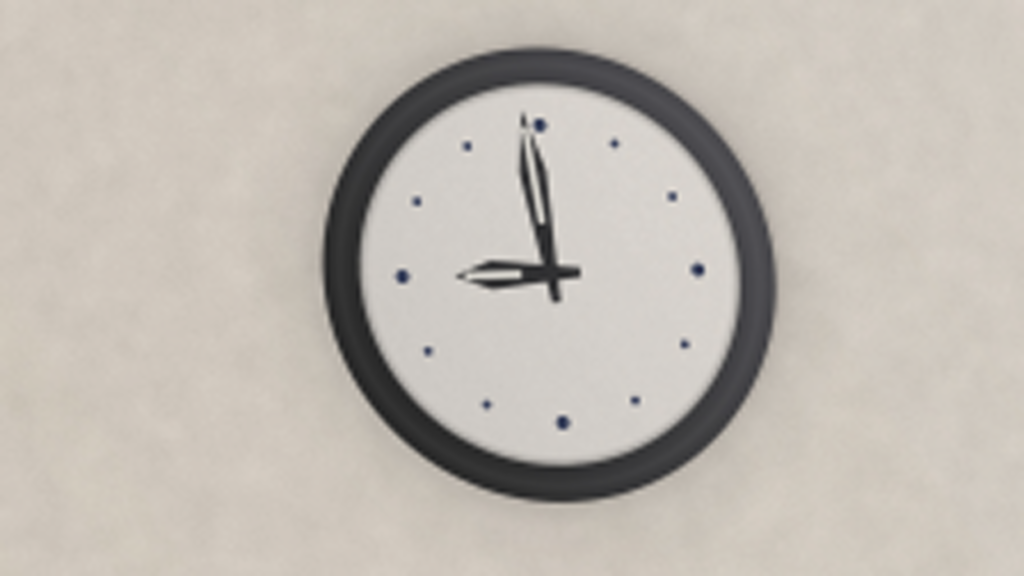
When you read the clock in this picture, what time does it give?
8:59
